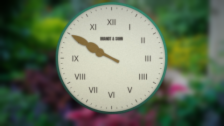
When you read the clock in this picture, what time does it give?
9:50
